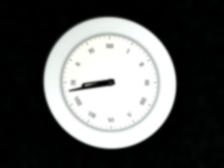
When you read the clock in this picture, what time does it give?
8:43
